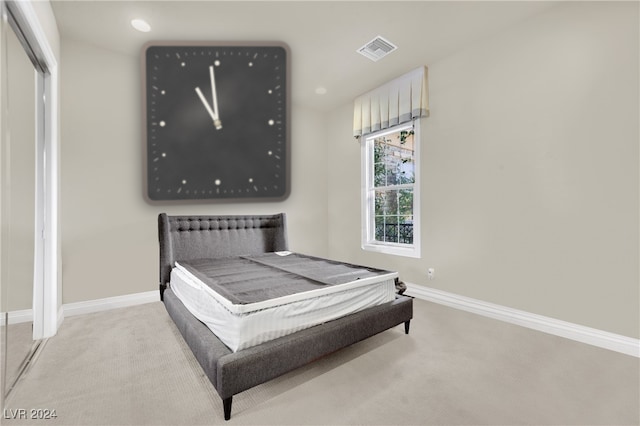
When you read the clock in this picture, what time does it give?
10:59
